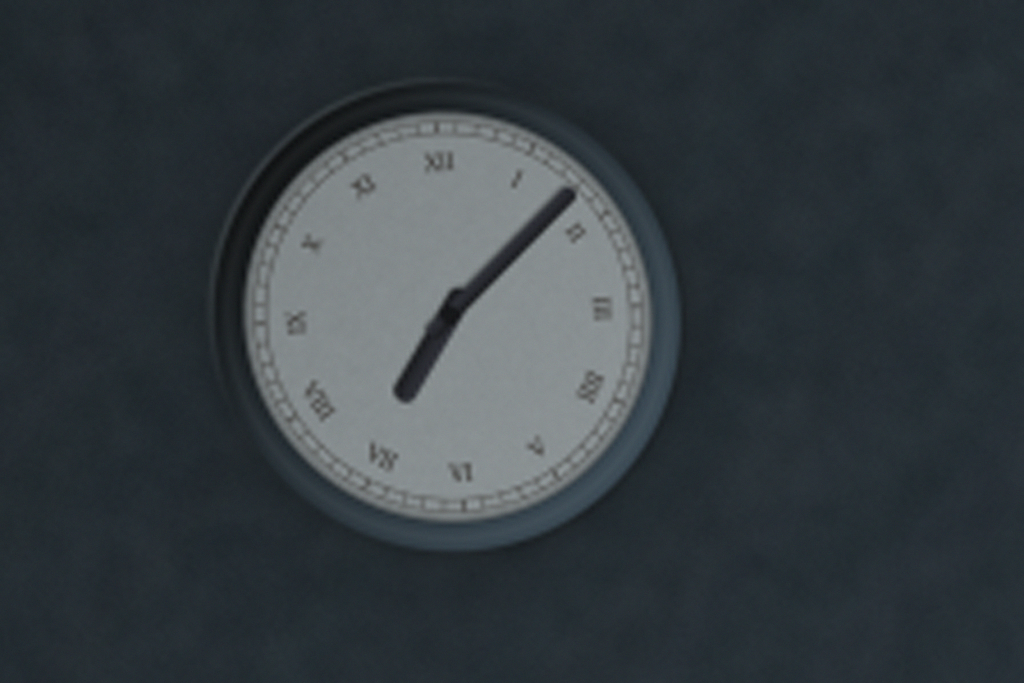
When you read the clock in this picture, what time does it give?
7:08
